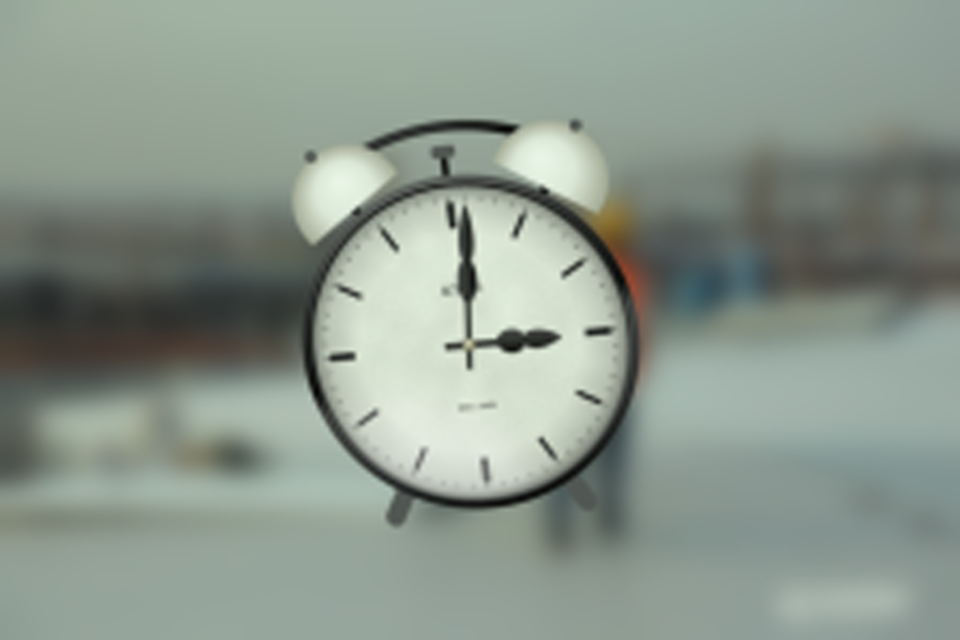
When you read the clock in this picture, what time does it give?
3:01
